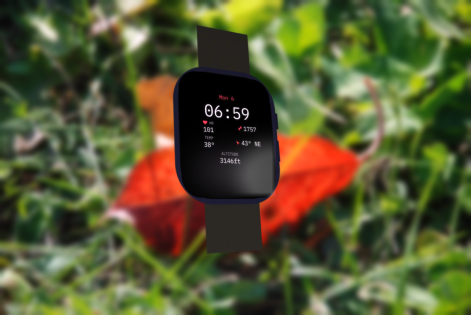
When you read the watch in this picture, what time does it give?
6:59
